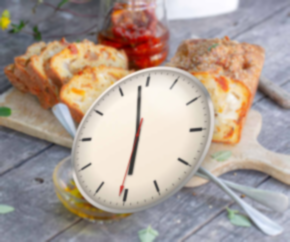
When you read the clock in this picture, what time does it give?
5:58:31
